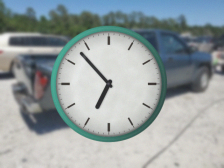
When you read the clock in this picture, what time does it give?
6:53
